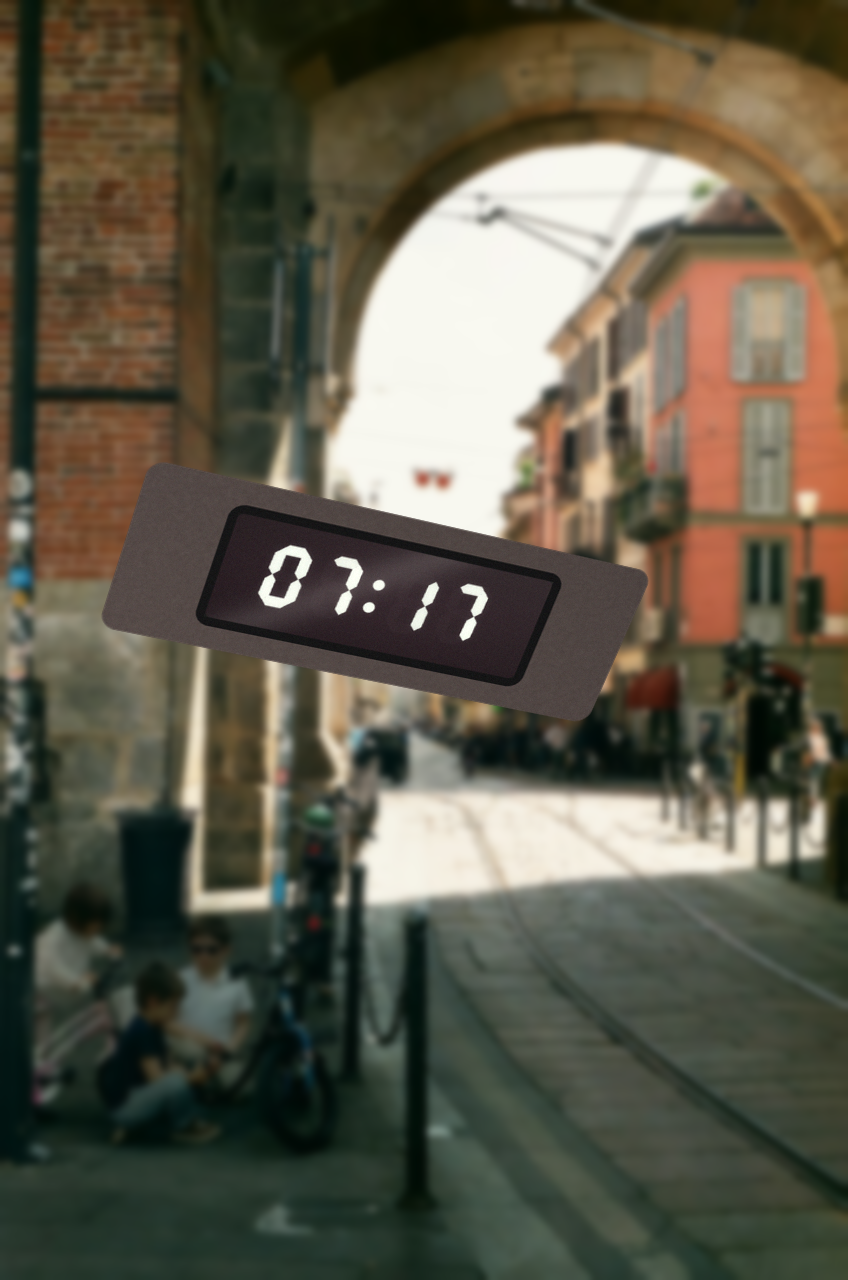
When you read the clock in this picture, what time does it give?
7:17
